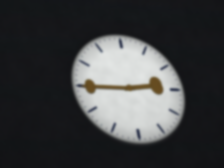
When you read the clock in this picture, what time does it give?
2:45
